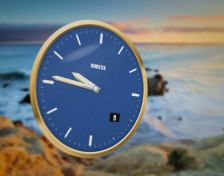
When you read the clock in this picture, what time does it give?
9:46
